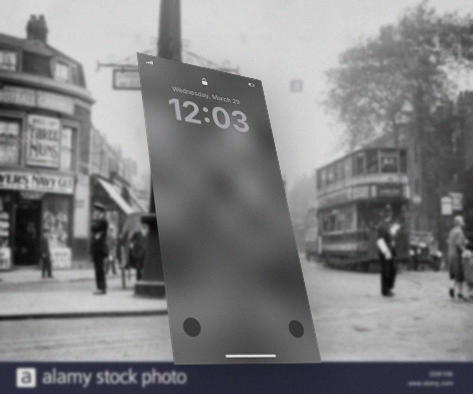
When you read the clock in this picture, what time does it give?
12:03
